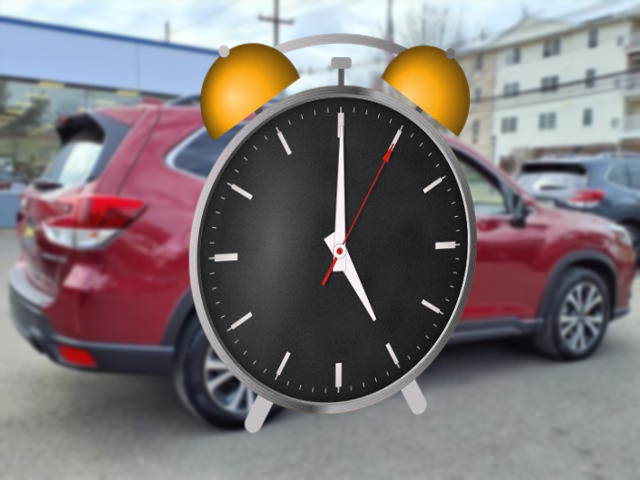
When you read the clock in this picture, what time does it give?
5:00:05
